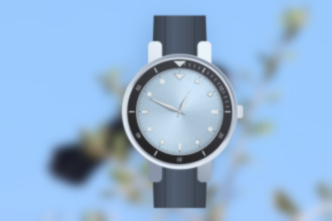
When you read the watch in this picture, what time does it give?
12:49
